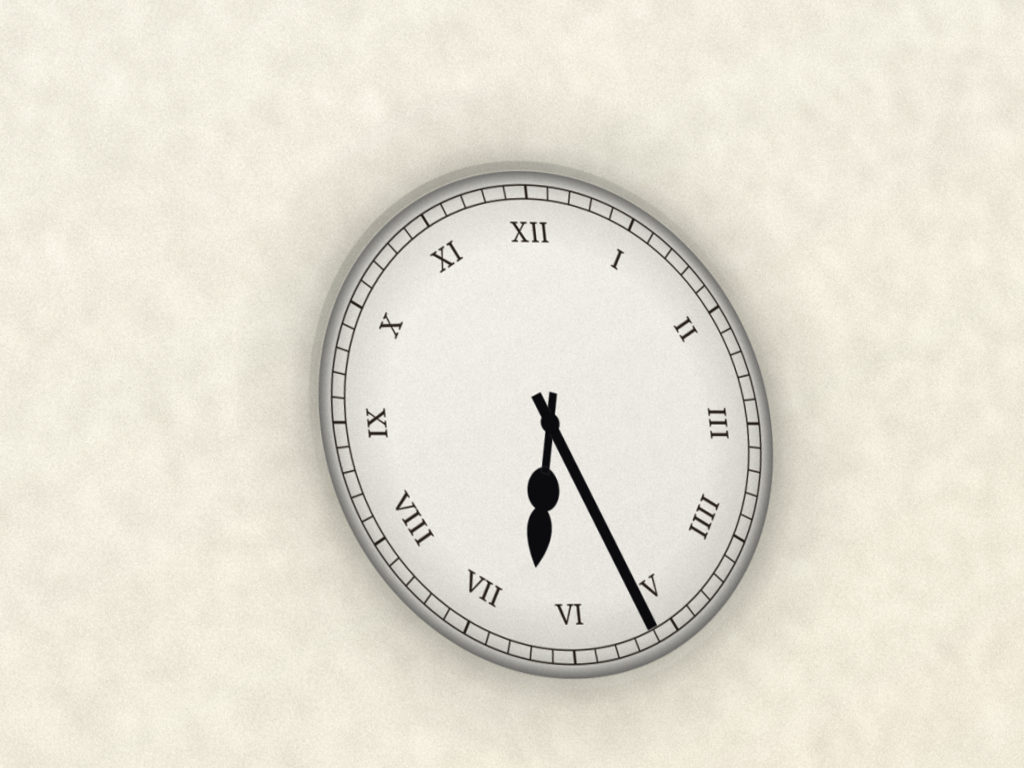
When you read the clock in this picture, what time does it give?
6:26
